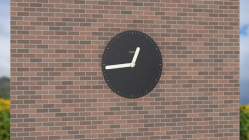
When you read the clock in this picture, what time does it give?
12:44
